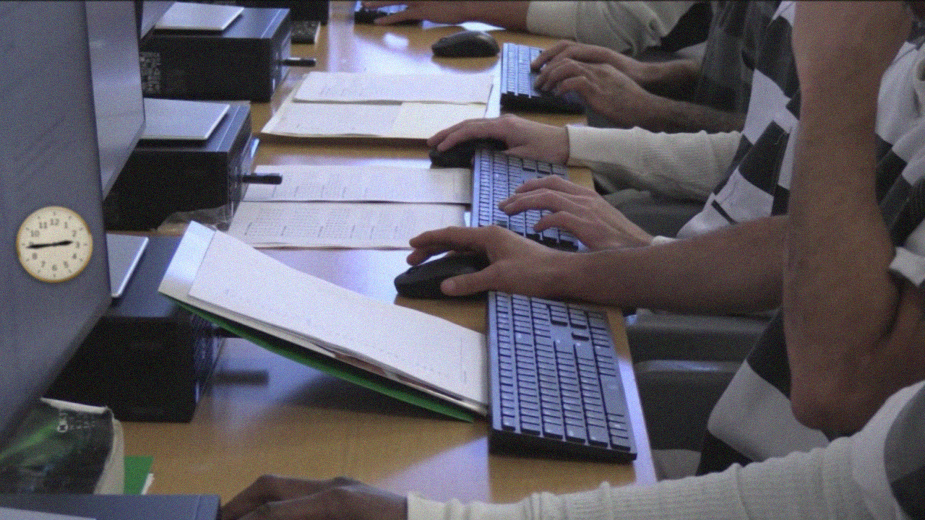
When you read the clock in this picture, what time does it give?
2:44
